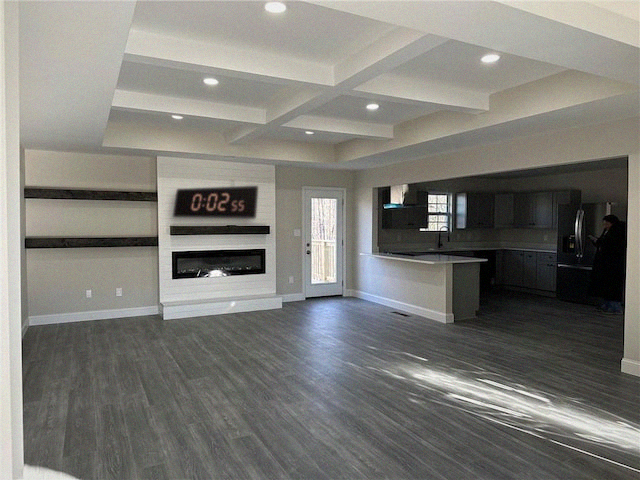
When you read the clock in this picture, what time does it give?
0:02
